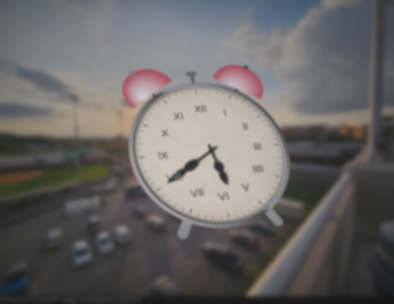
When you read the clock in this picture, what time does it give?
5:40
